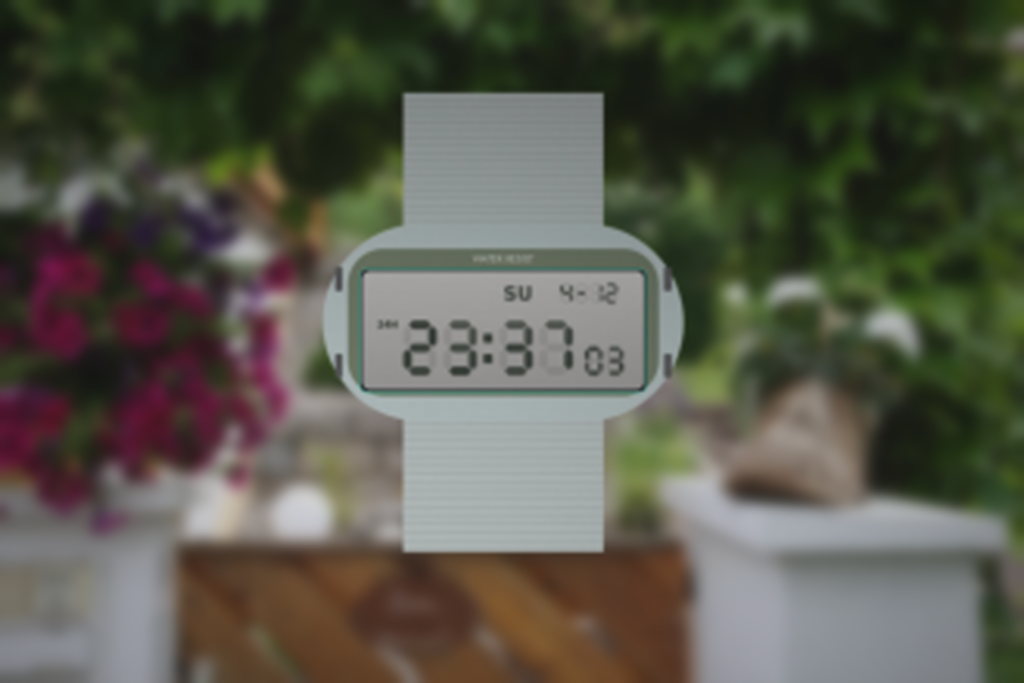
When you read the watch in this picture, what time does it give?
23:37:03
